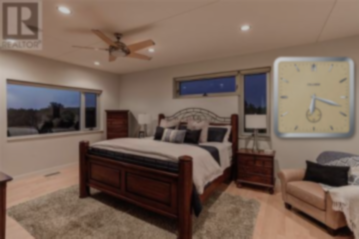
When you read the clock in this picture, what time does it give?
6:18
